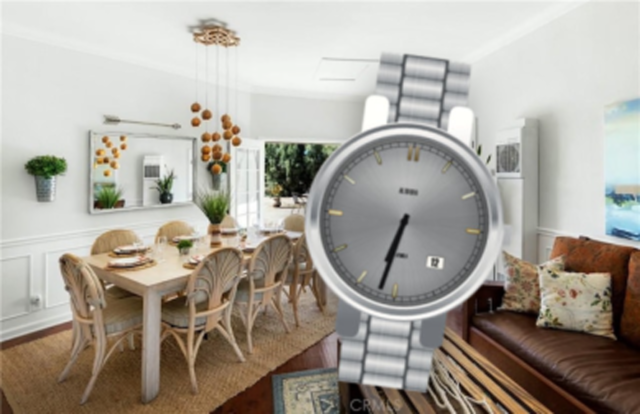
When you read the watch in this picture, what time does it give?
6:32
